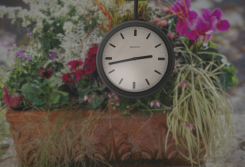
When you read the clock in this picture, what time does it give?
2:43
